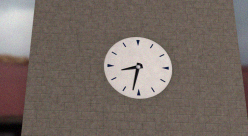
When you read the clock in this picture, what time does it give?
8:32
